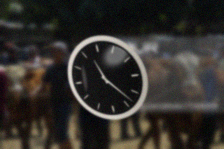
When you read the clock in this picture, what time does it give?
11:23
